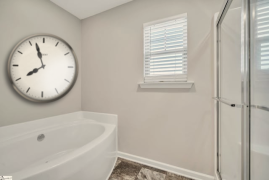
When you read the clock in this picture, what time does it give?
7:57
